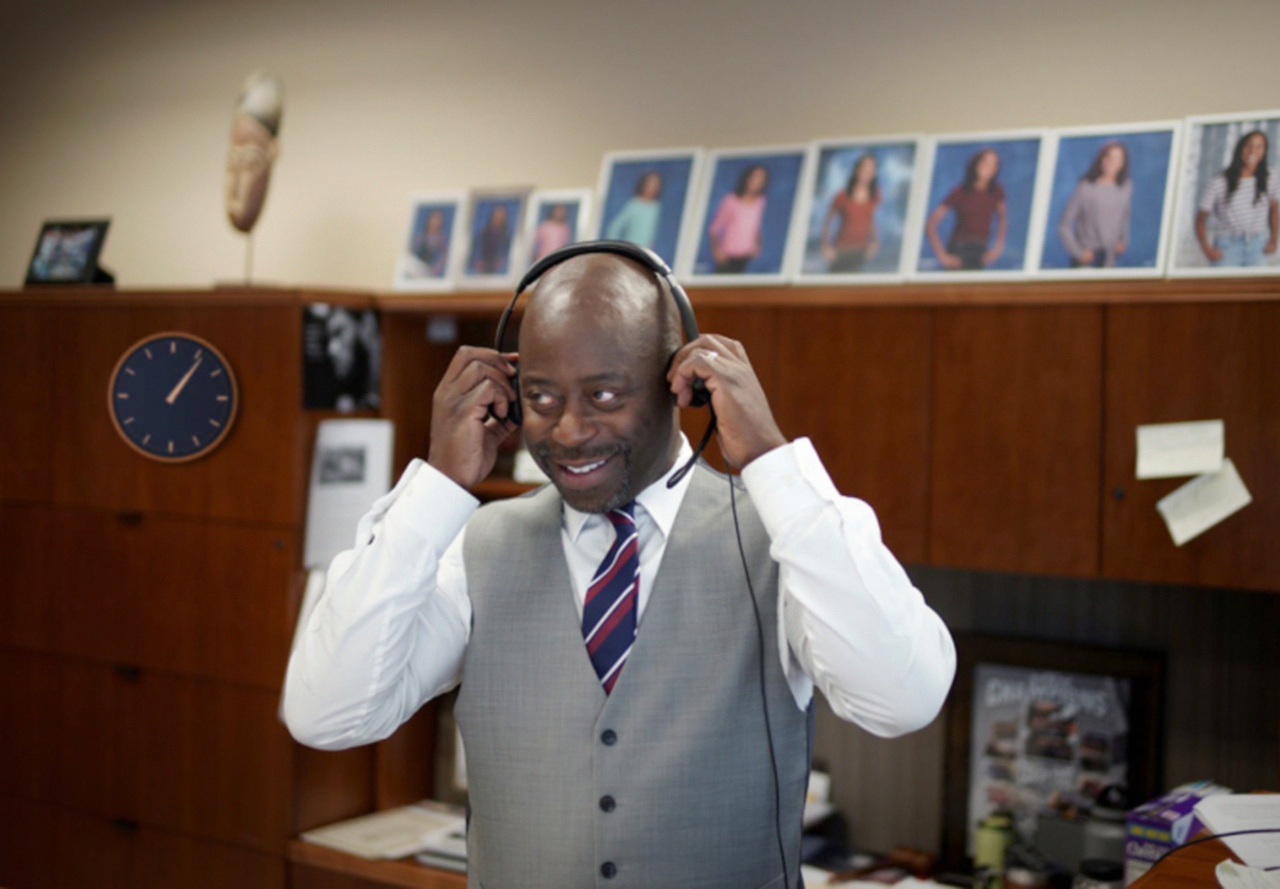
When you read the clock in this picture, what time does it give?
1:06
